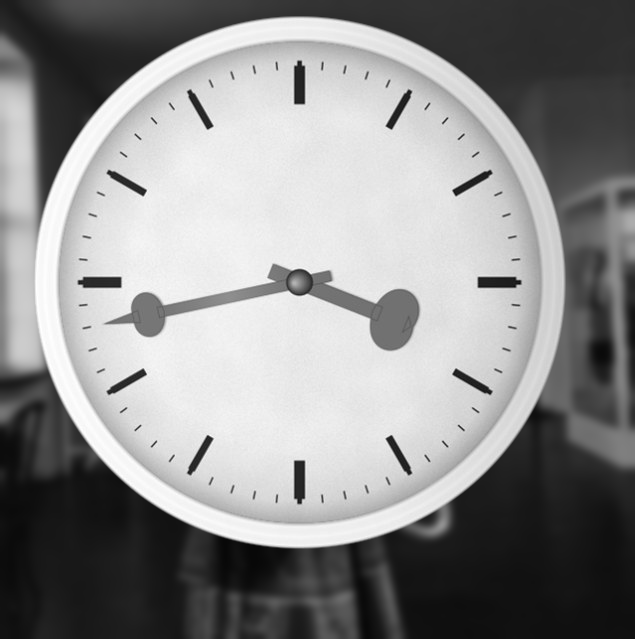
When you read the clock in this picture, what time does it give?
3:43
